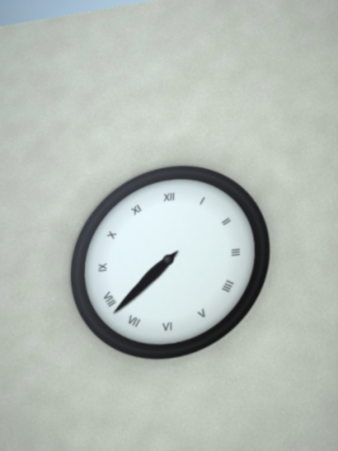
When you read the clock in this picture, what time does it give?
7:38
